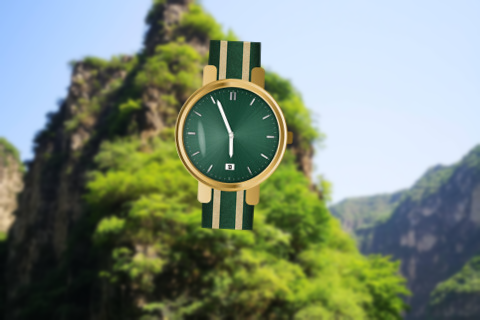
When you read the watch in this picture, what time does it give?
5:56
